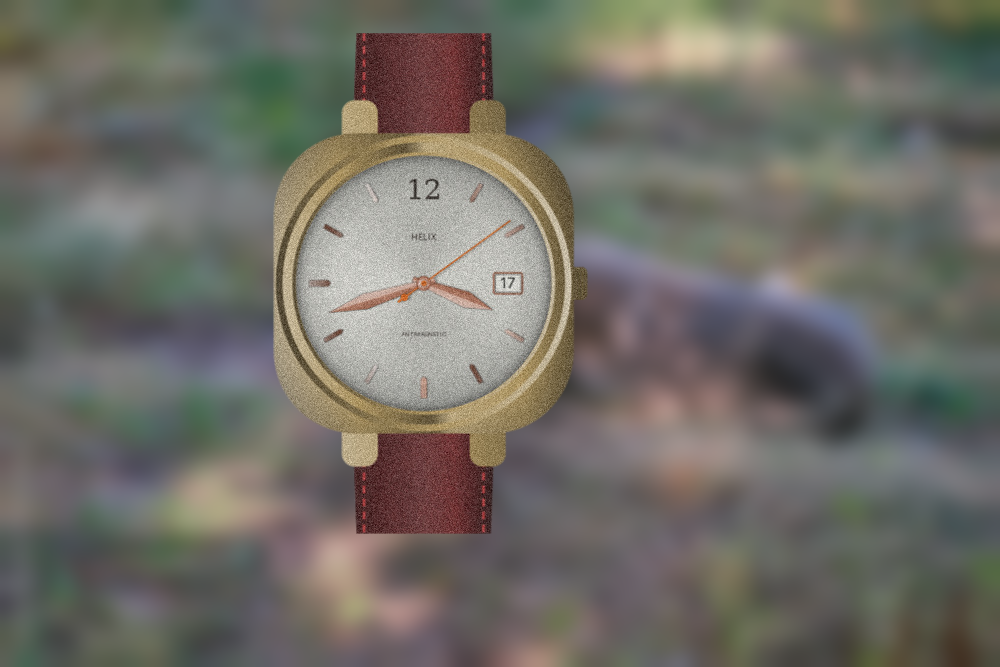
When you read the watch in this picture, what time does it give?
3:42:09
